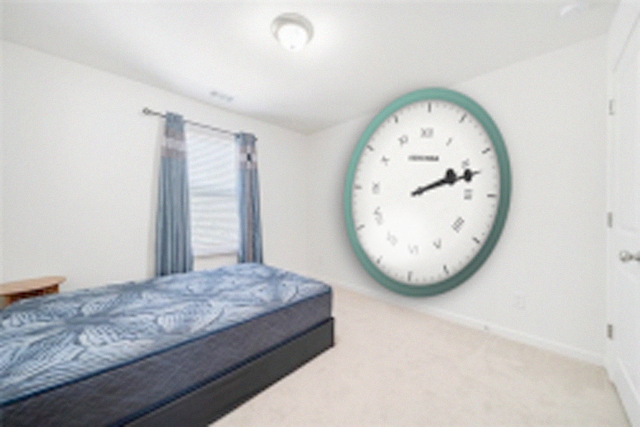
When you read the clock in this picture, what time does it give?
2:12
